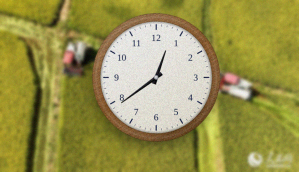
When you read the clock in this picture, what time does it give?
12:39
